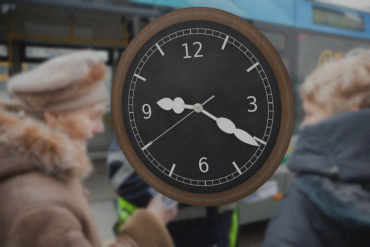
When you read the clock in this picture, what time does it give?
9:20:40
